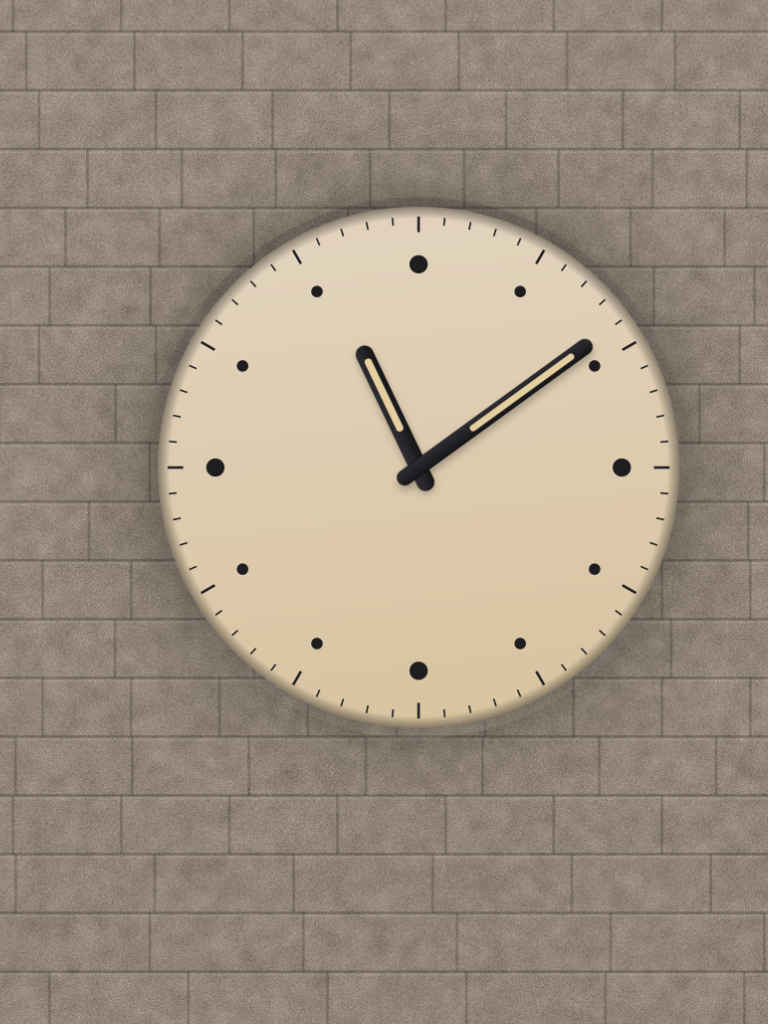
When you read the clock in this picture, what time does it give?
11:09
